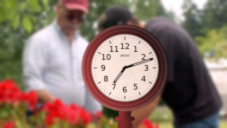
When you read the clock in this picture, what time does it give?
7:12
